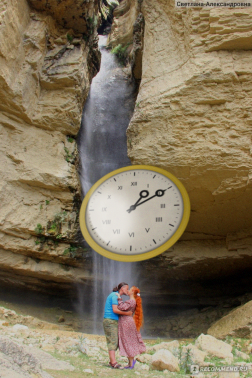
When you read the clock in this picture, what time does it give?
1:10
